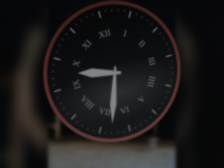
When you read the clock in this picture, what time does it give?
9:33
